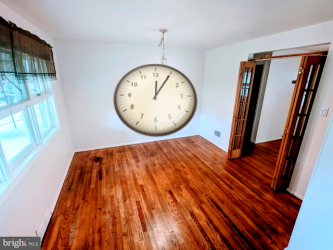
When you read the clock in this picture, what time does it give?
12:05
